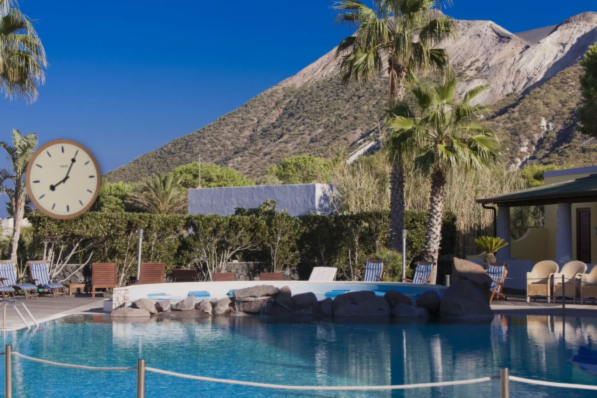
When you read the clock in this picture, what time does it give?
8:05
